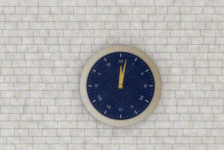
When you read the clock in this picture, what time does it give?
12:02
